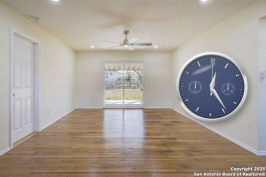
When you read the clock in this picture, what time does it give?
12:24
